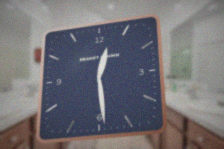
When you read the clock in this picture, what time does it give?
12:29
